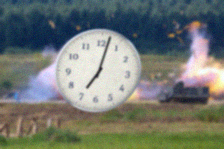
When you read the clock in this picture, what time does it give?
7:02
